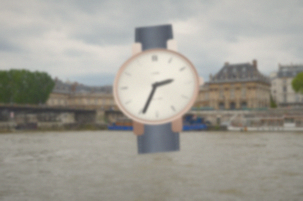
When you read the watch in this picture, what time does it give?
2:34
